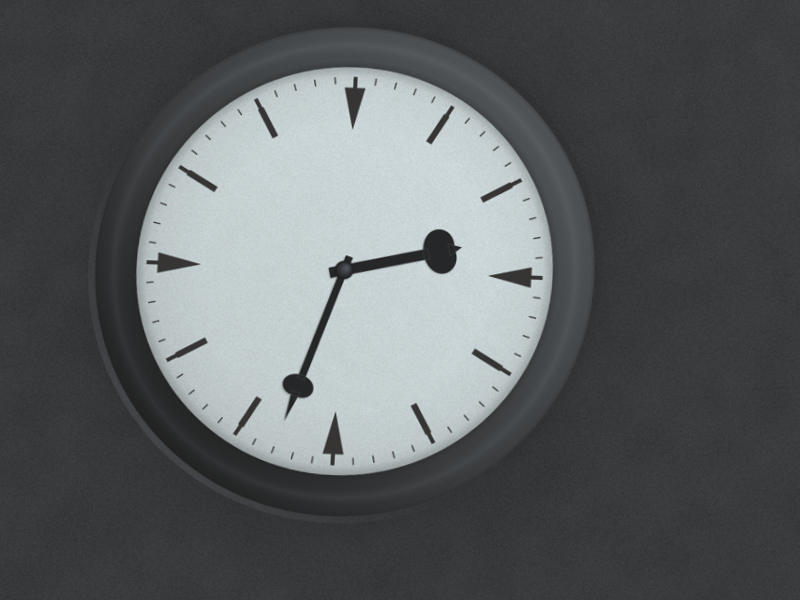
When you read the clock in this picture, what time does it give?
2:33
